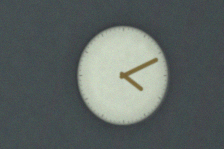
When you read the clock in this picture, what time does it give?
4:11
